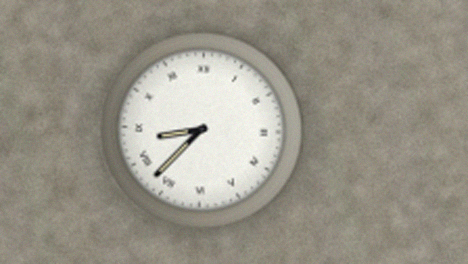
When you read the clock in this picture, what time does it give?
8:37
